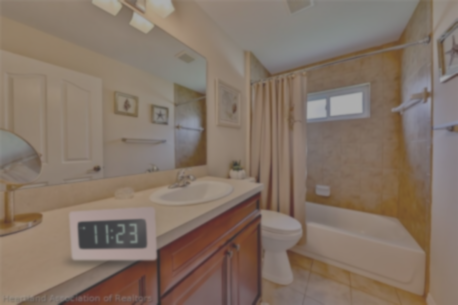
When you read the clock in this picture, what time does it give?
11:23
